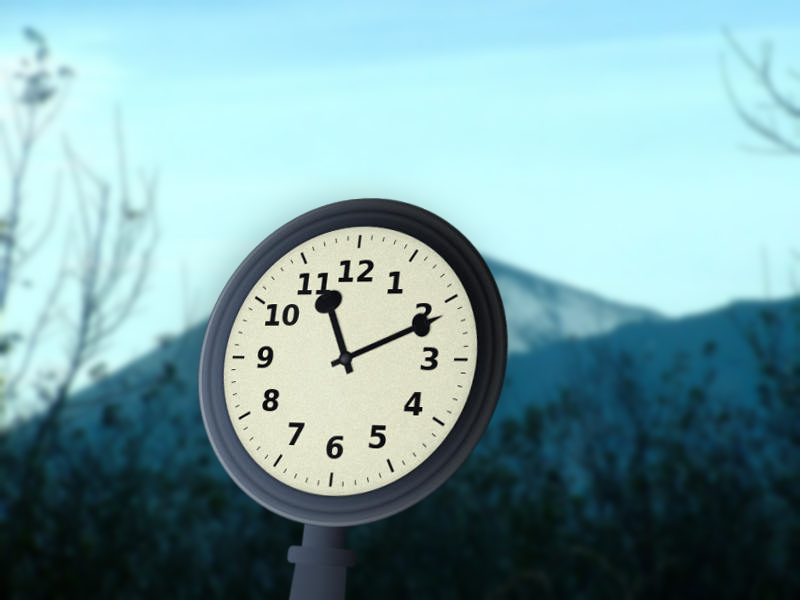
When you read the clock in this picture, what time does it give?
11:11
